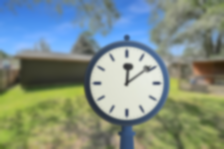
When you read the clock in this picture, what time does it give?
12:09
